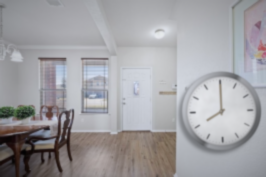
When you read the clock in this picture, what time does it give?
8:00
